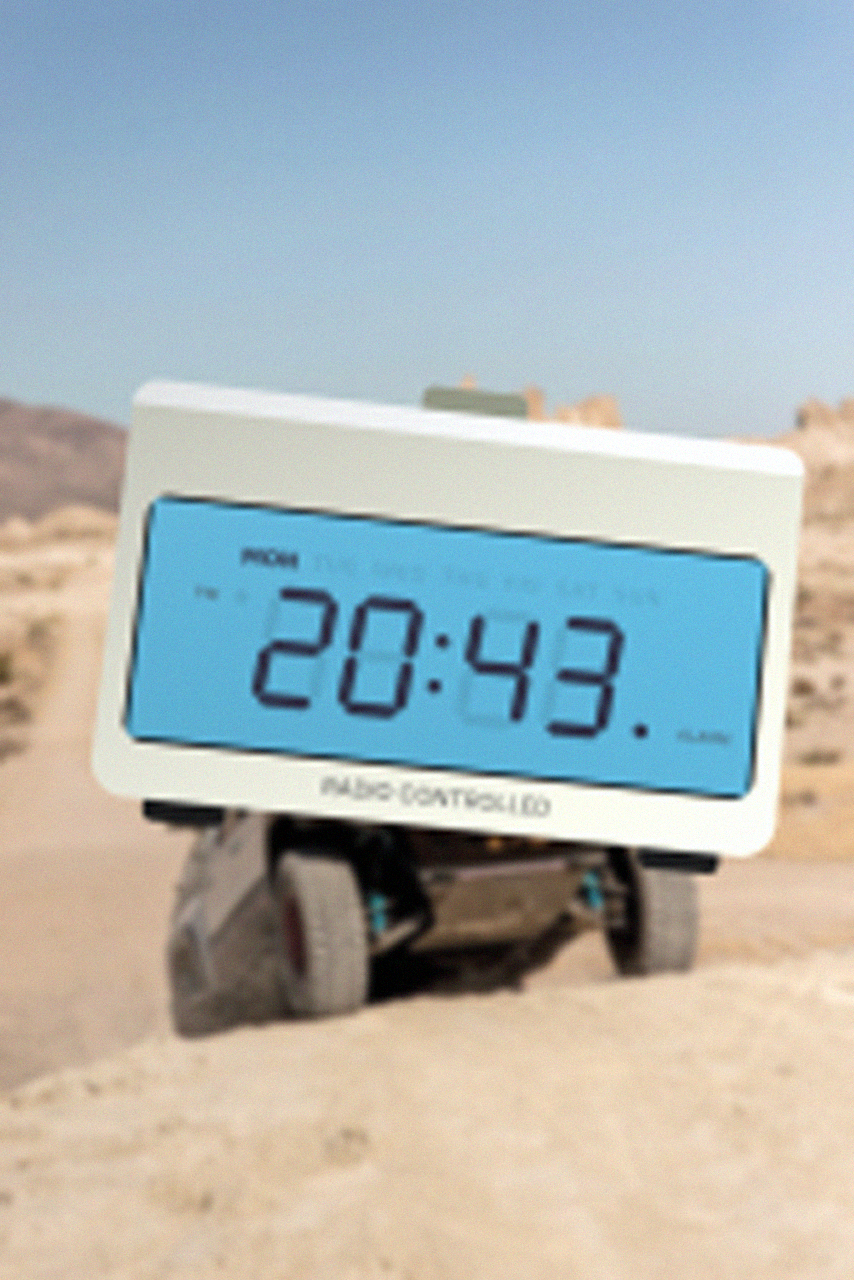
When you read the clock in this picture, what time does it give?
20:43
